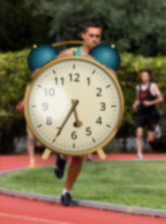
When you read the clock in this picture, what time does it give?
5:35
